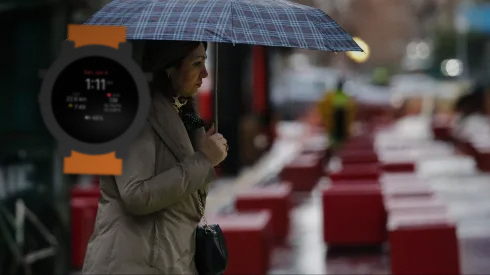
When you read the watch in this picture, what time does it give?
1:11
